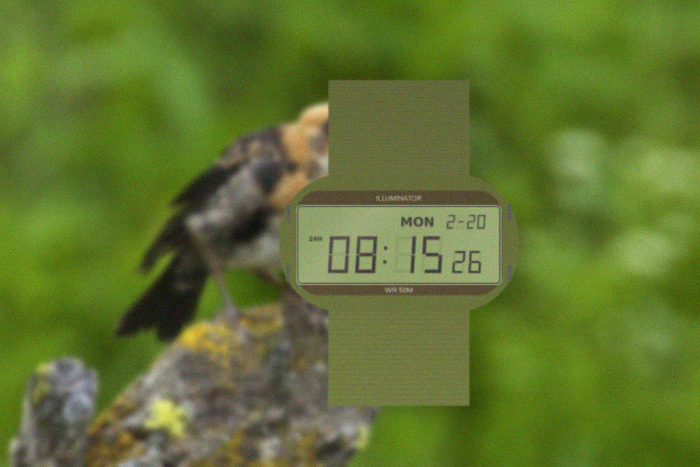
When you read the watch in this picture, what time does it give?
8:15:26
